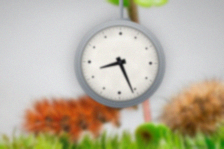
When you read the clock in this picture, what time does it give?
8:26
